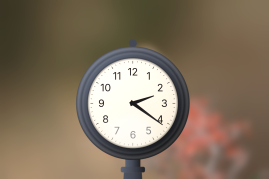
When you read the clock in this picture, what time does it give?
2:21
